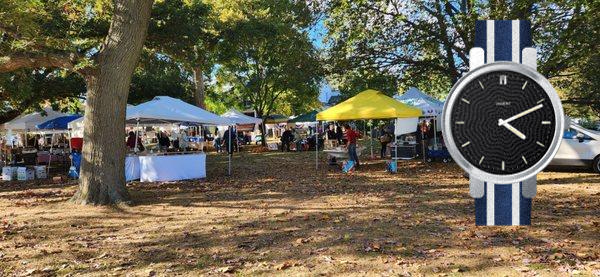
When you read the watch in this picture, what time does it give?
4:11
